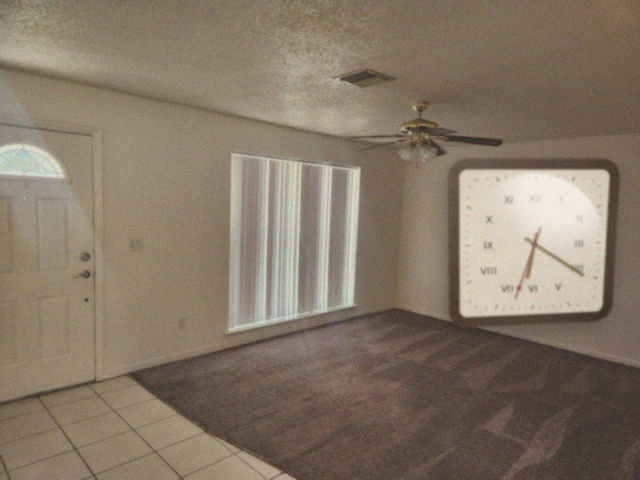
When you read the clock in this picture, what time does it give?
6:20:33
